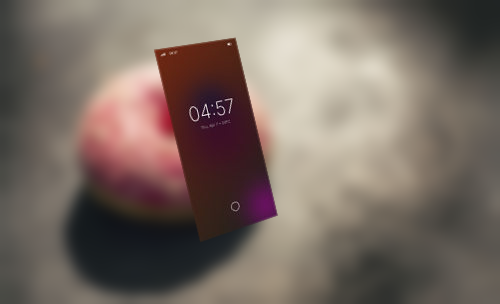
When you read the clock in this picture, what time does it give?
4:57
